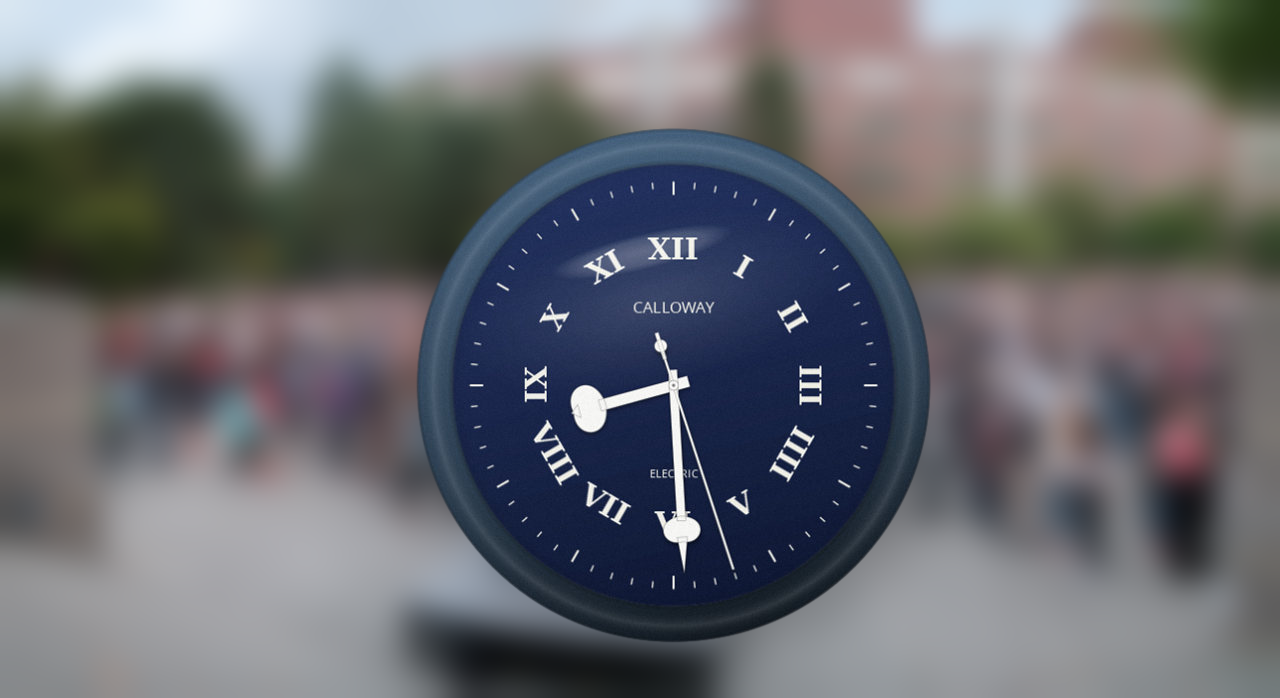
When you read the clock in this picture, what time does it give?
8:29:27
